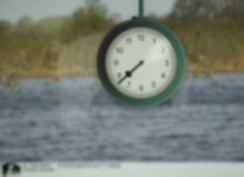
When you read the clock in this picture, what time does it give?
7:38
